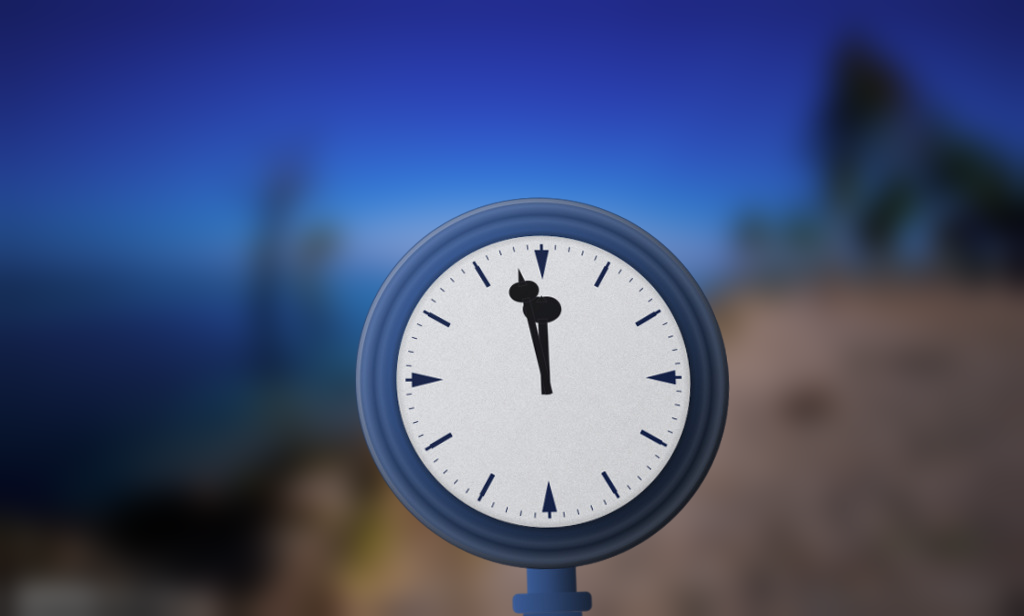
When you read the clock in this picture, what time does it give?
11:58
